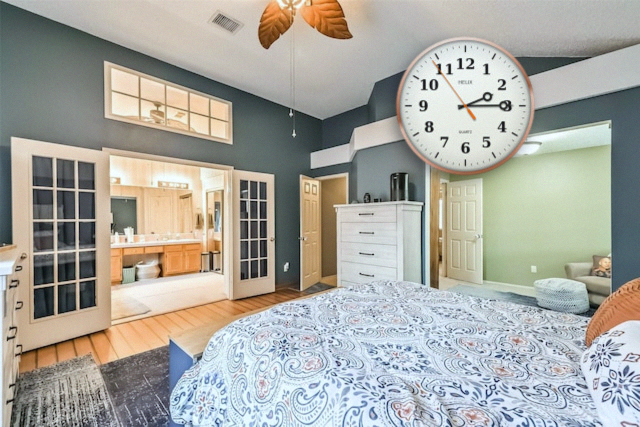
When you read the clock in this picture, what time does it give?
2:14:54
